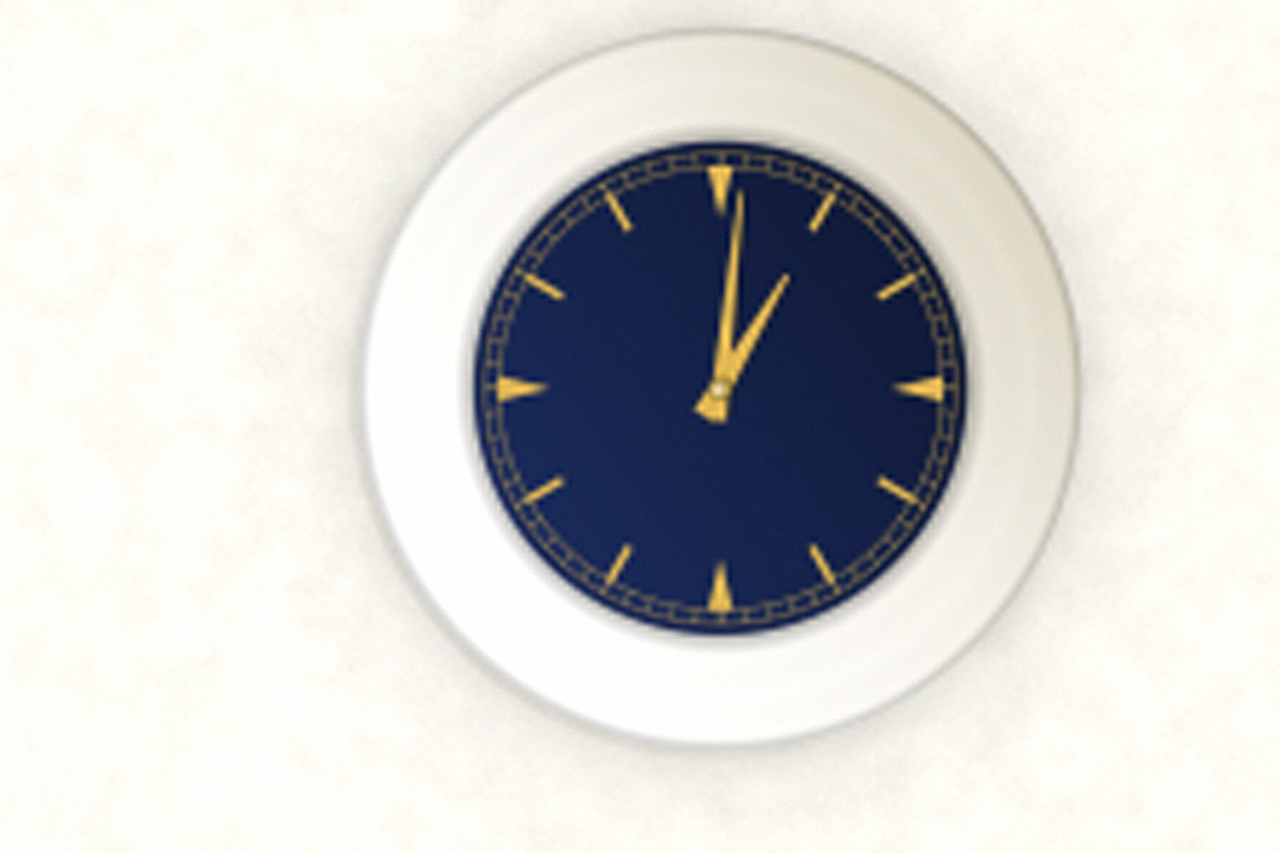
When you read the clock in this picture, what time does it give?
1:01
